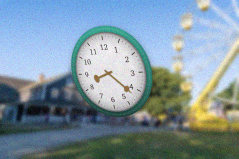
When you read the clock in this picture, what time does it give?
8:22
